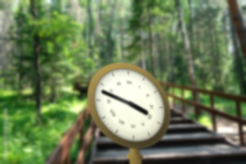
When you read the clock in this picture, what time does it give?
3:48
